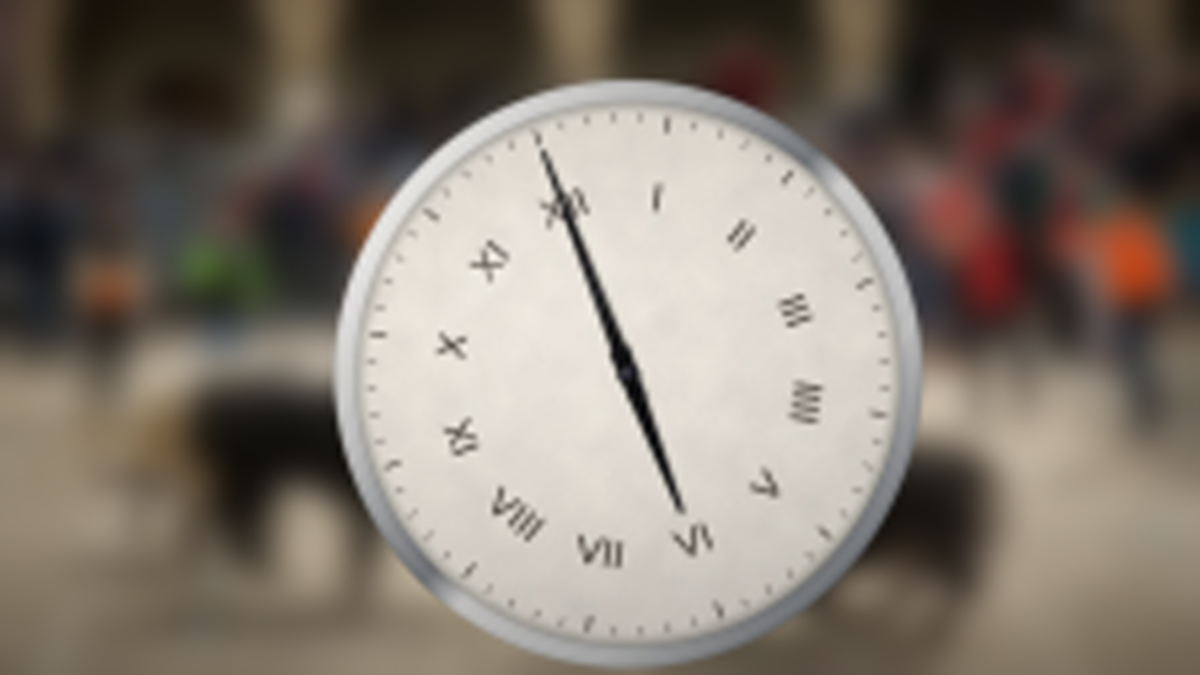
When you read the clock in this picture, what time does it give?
6:00
